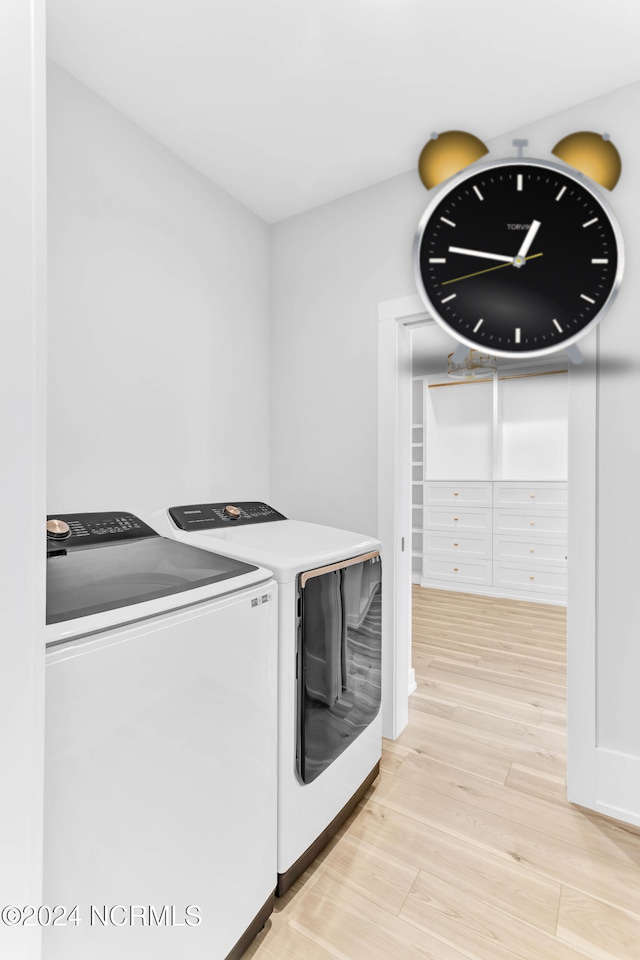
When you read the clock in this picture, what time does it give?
12:46:42
